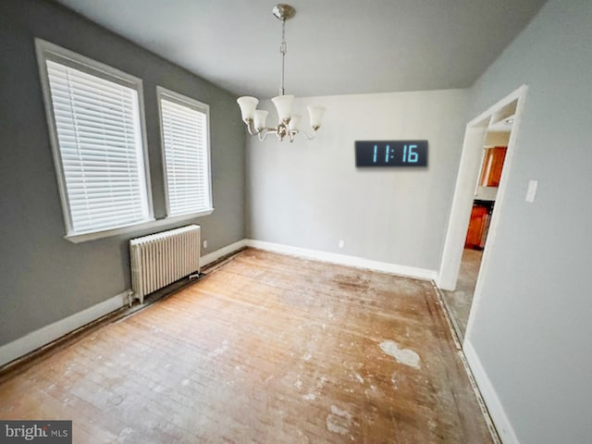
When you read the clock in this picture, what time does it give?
11:16
